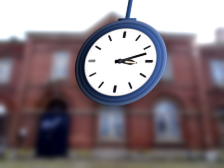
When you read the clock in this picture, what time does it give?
3:12
